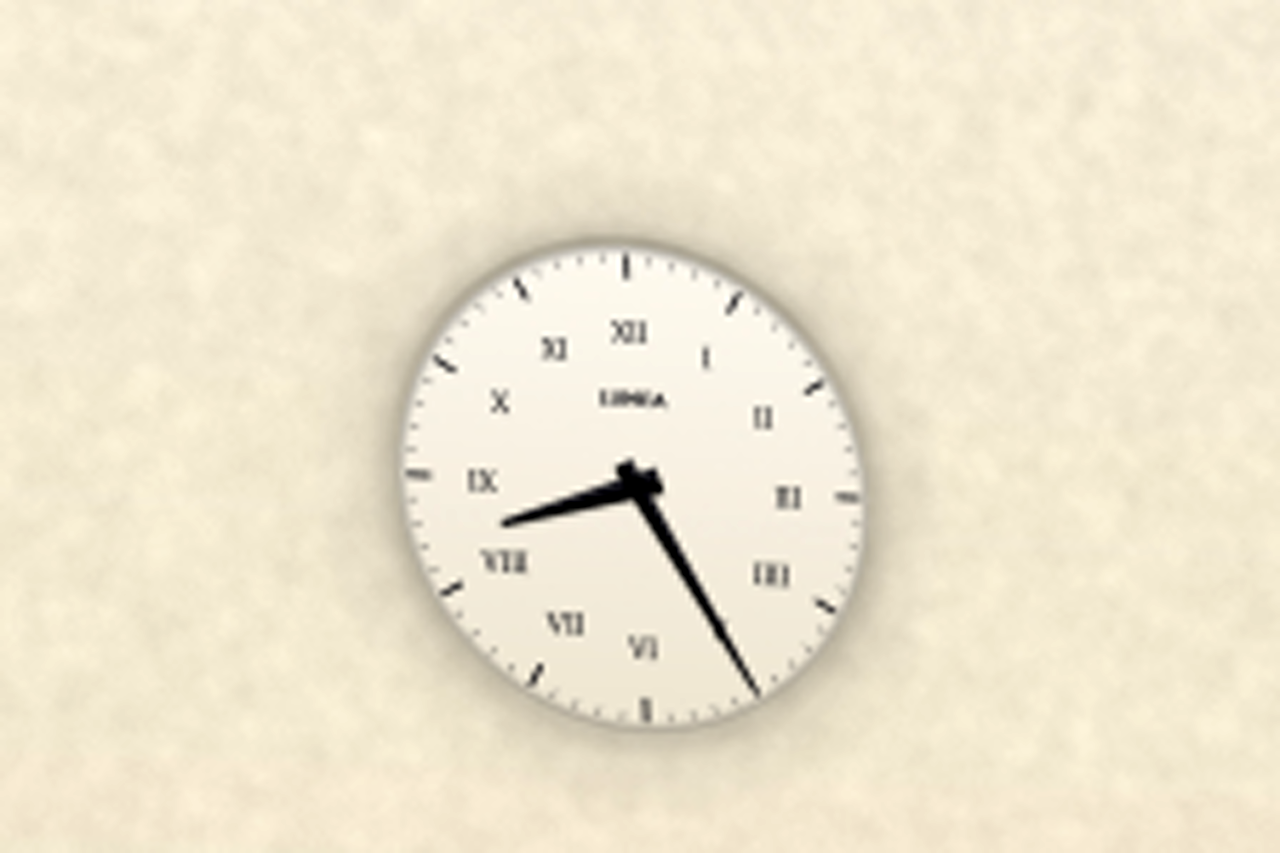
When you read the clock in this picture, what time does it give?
8:25
